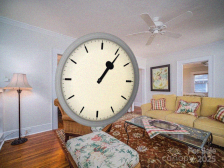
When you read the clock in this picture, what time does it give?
1:06
